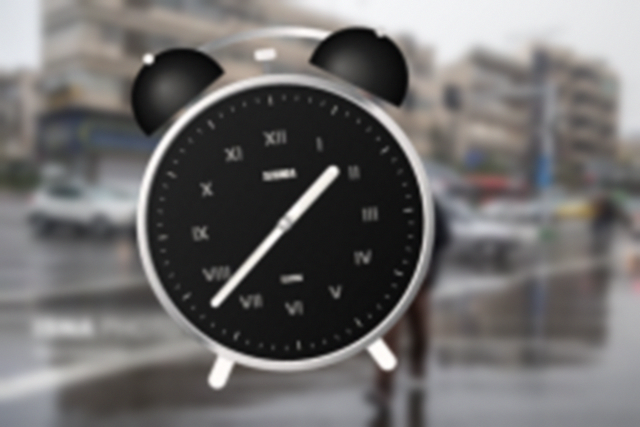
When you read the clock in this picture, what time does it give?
1:38
